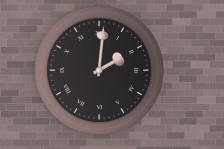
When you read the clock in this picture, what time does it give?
2:01
